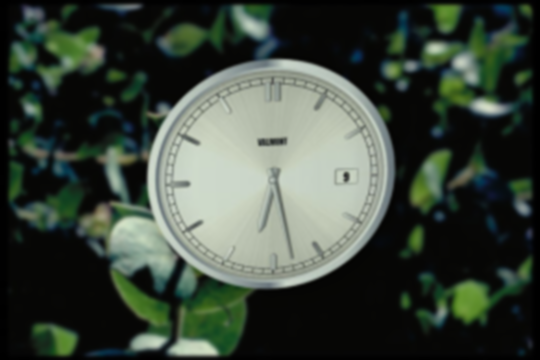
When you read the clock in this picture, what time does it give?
6:28
